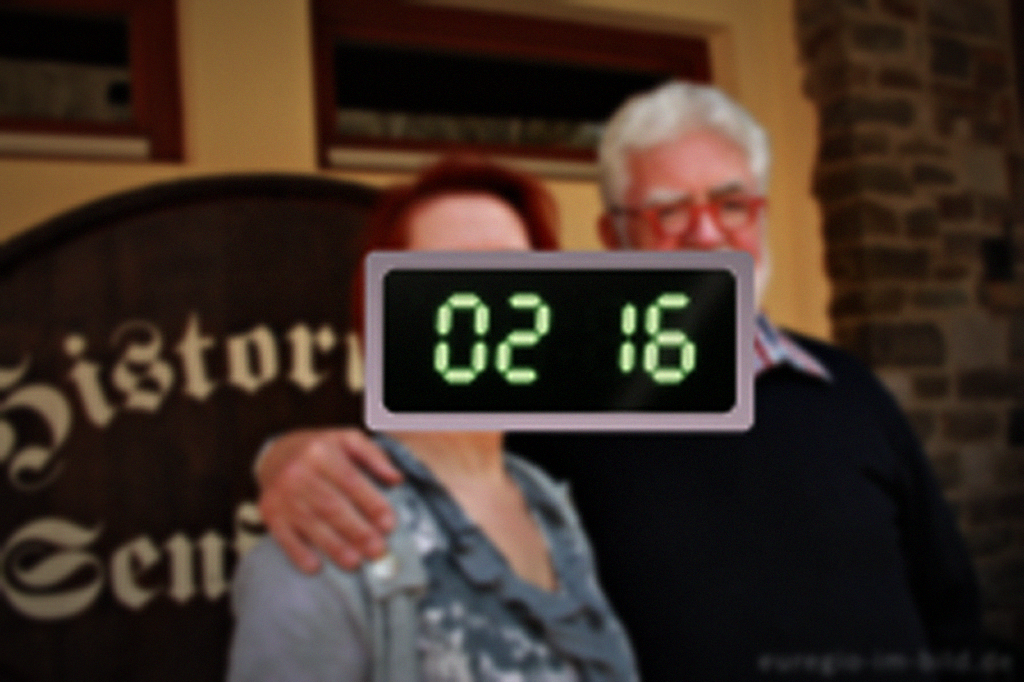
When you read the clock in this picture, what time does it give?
2:16
